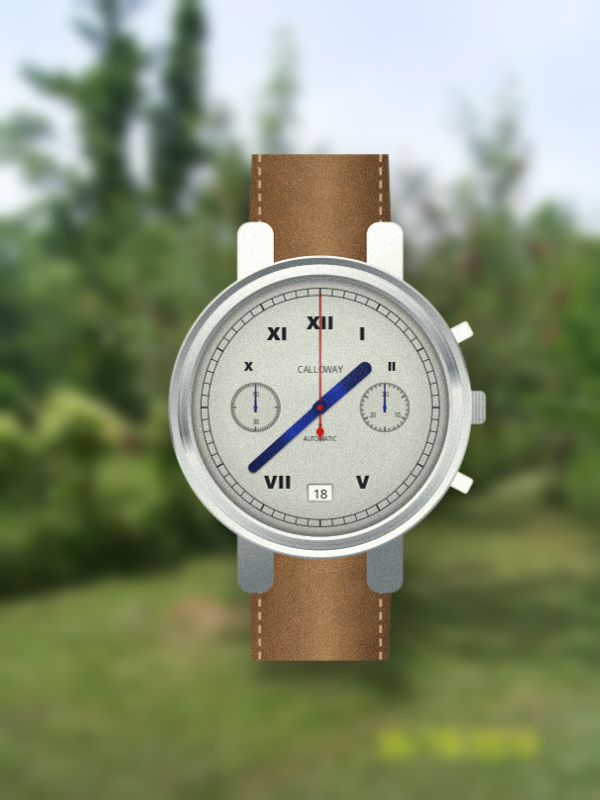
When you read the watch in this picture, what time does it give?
1:38
